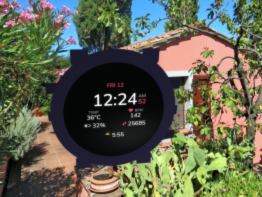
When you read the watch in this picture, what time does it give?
12:24
